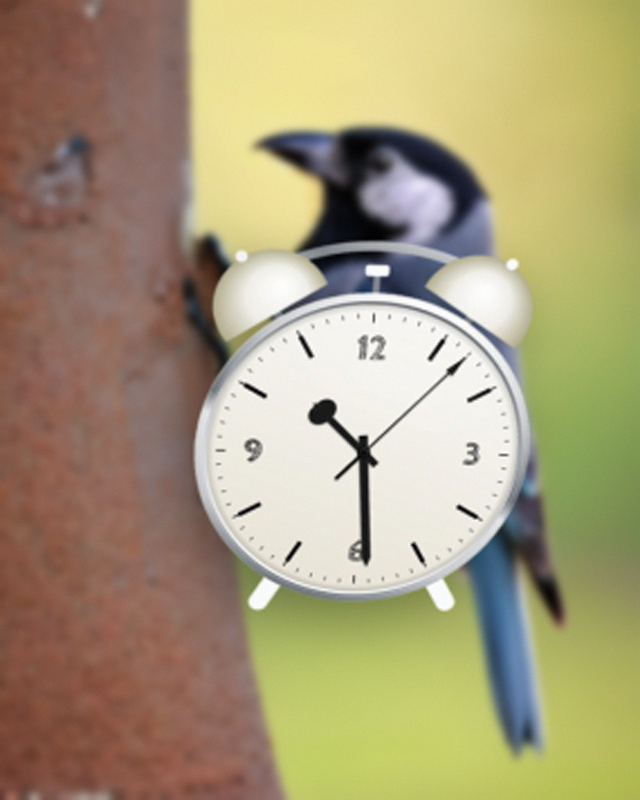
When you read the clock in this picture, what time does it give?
10:29:07
